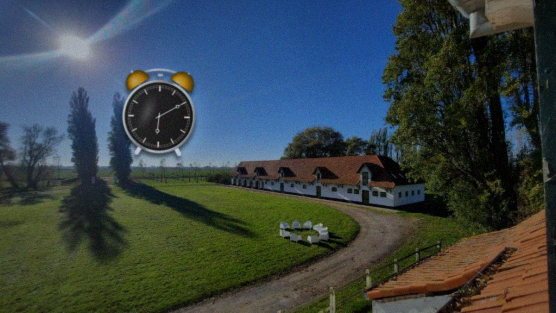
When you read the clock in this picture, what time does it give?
6:10
